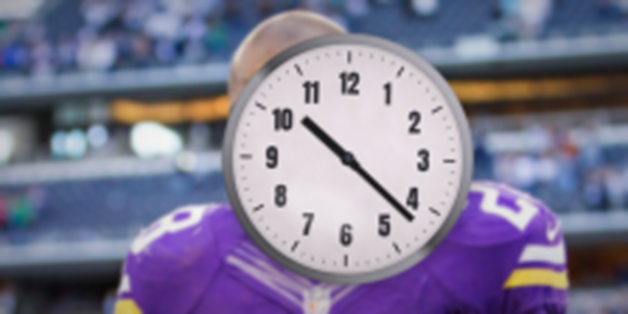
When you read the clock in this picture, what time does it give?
10:22
